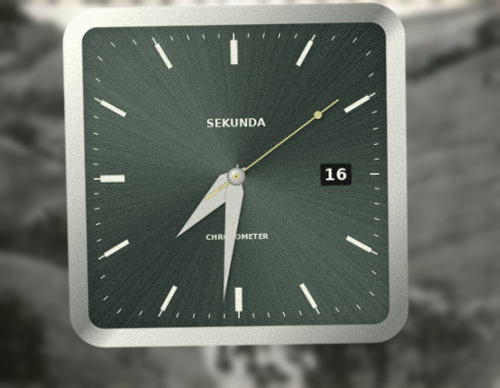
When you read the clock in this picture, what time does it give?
7:31:09
